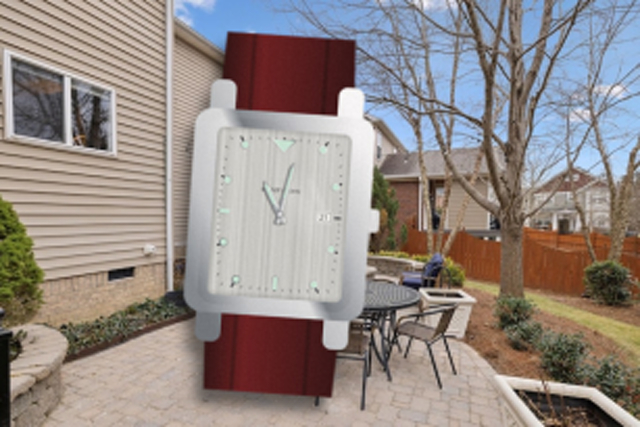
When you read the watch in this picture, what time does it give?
11:02
